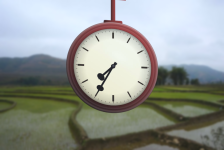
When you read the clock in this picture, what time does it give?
7:35
